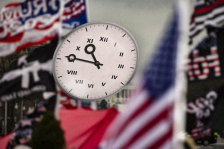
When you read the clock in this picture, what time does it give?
10:46
